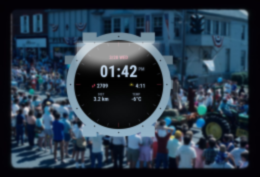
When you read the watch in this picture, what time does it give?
1:42
